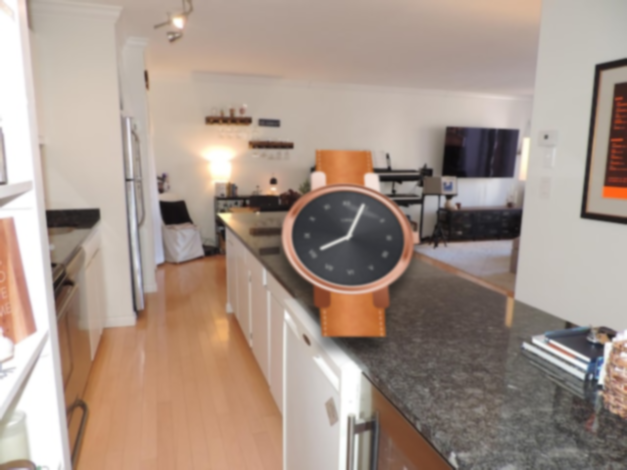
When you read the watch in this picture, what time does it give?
8:04
